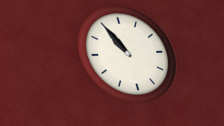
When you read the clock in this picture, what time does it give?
10:55
